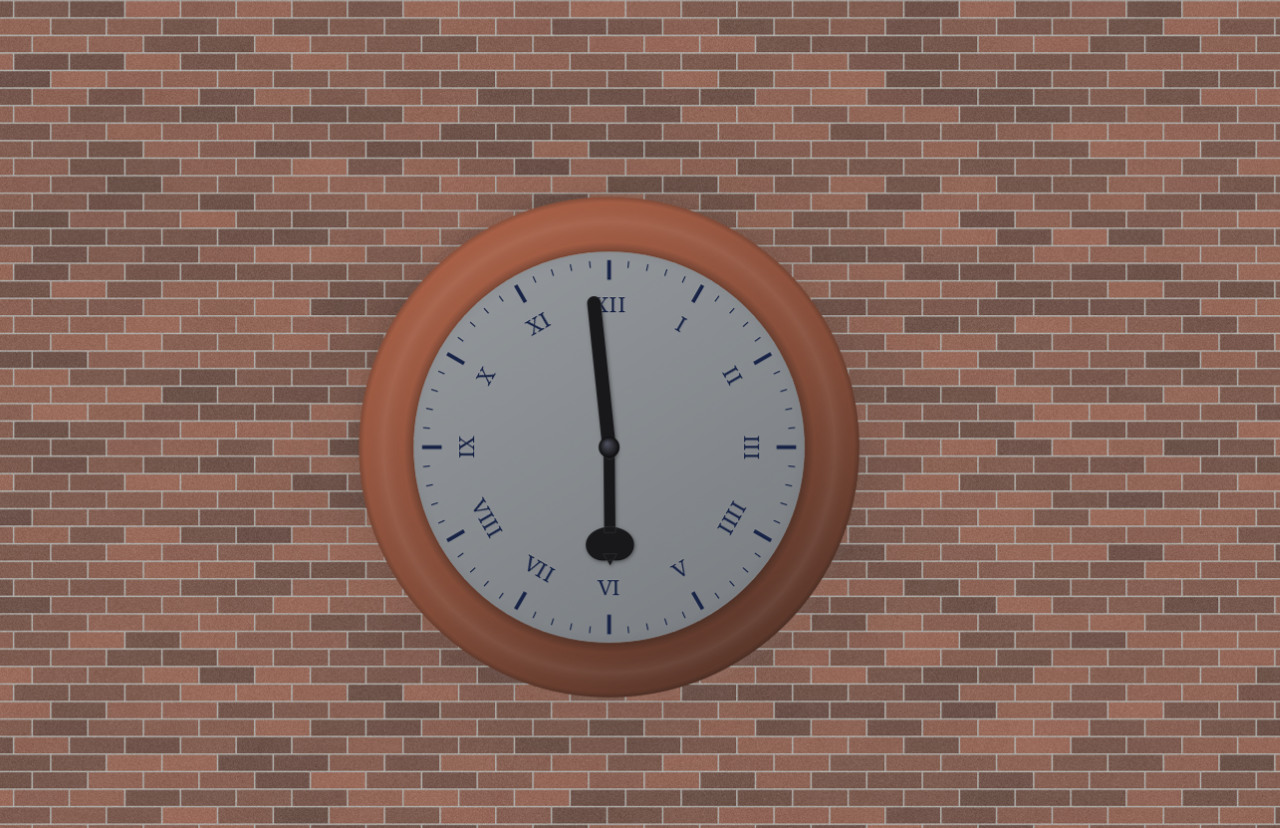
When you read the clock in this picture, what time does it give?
5:59
